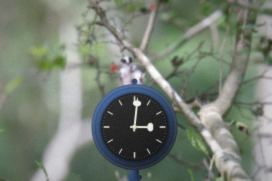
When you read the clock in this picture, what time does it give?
3:01
